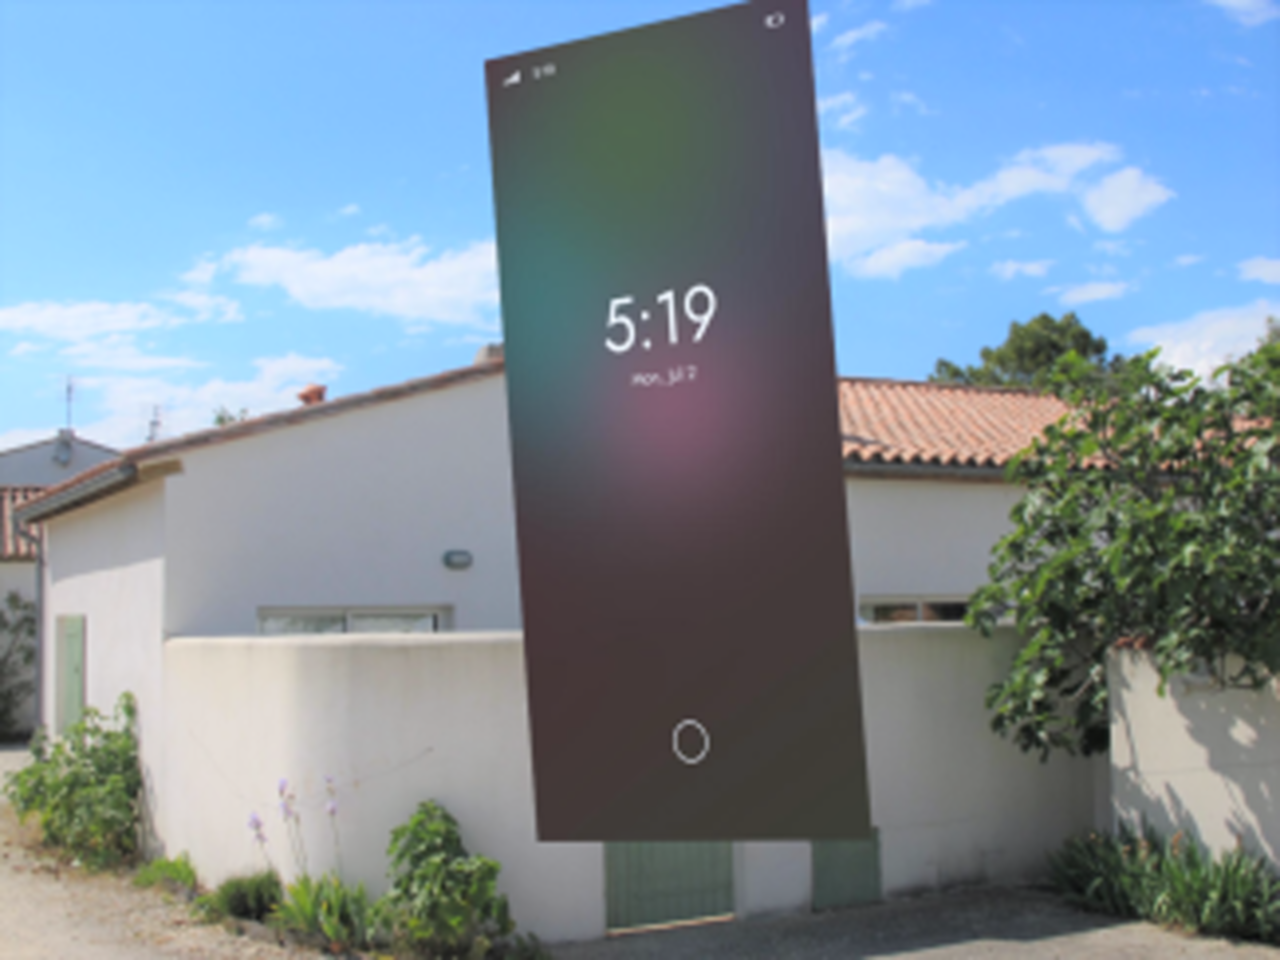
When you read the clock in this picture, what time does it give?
5:19
